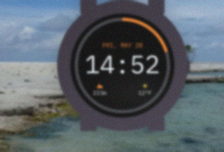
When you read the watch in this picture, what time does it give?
14:52
